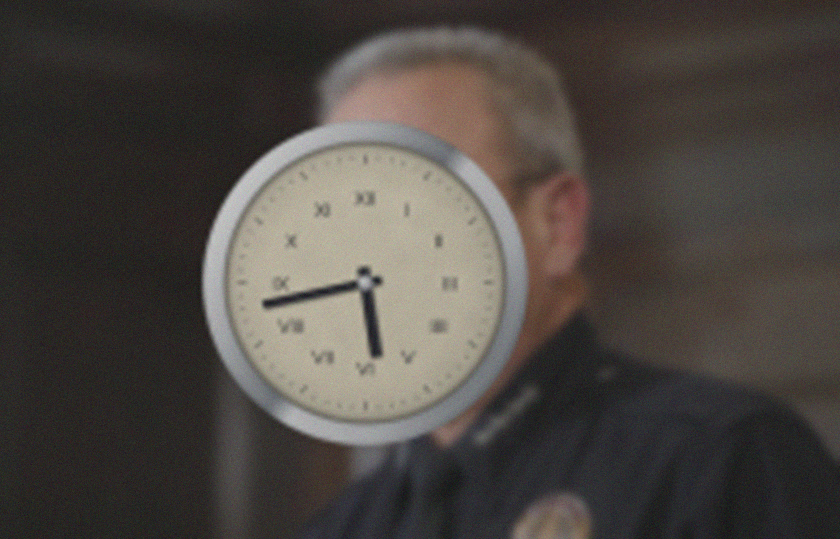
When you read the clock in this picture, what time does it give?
5:43
